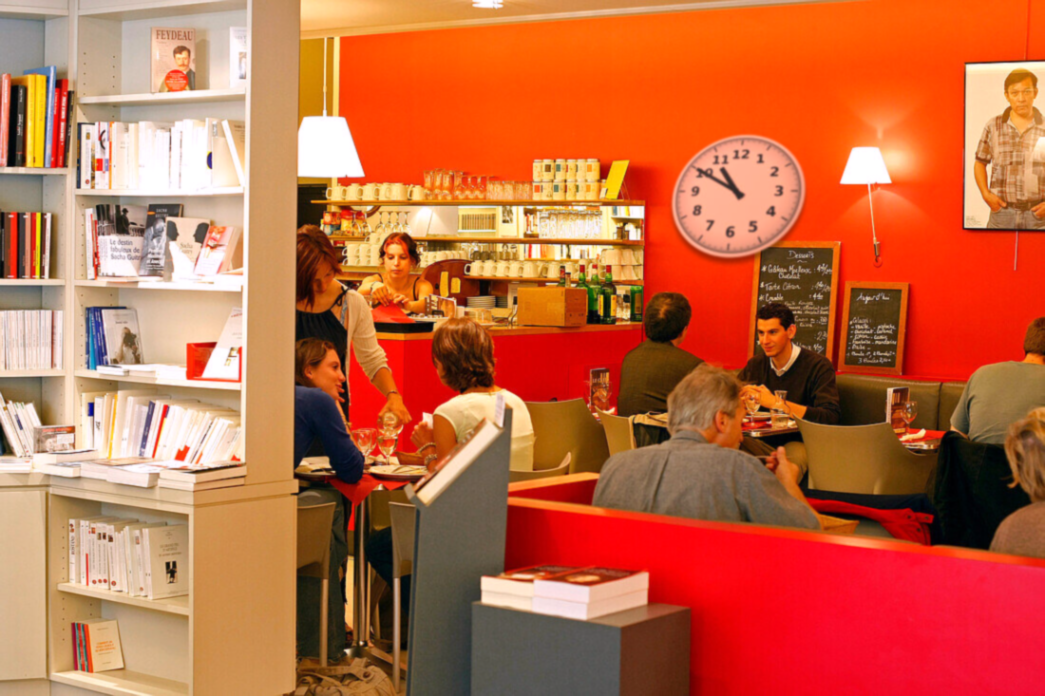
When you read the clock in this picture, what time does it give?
10:50
